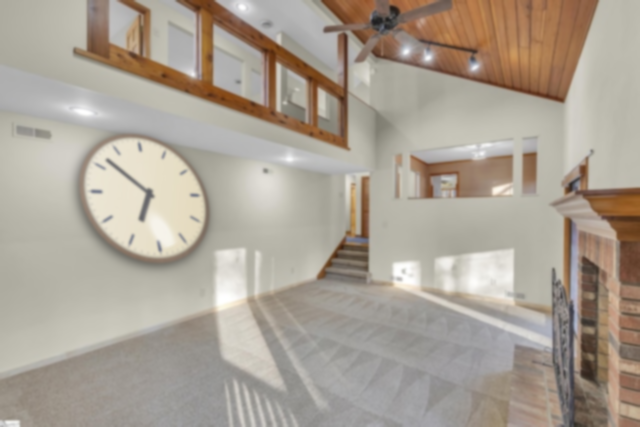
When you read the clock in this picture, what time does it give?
6:52
